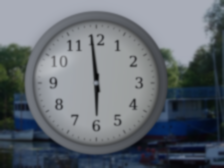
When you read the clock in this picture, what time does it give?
5:59
